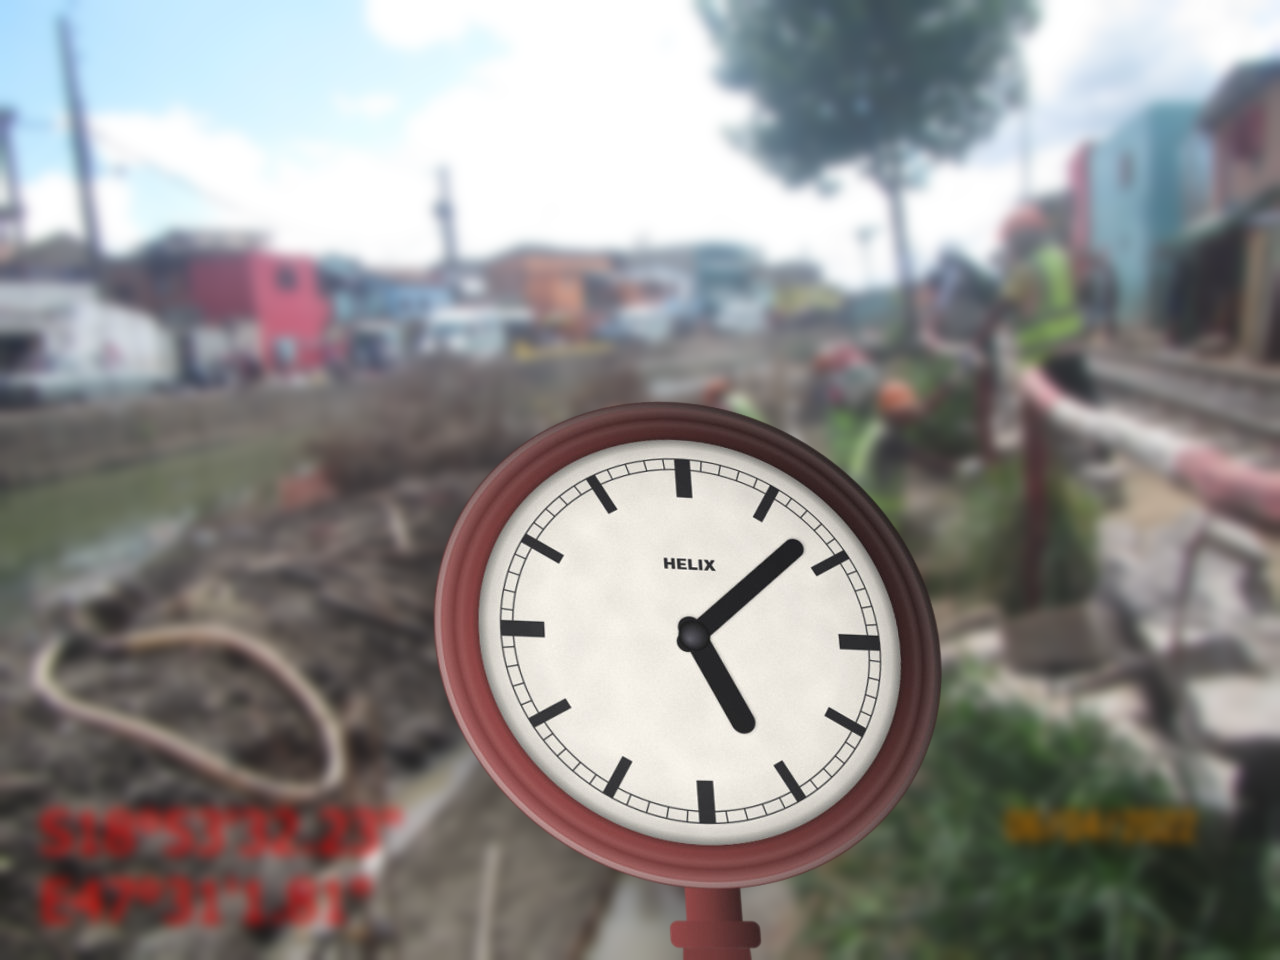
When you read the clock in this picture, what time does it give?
5:08
